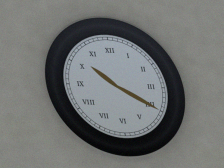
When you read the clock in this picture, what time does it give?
10:20
